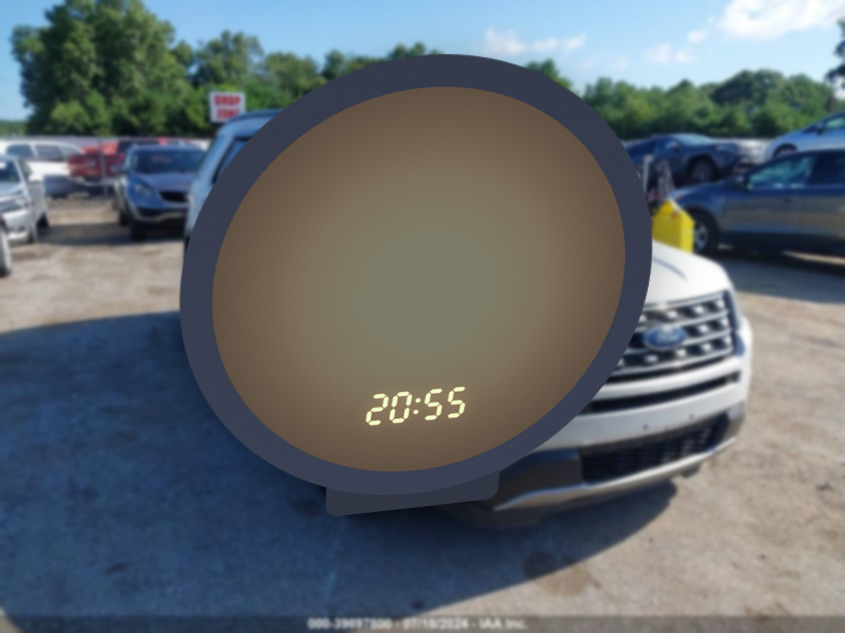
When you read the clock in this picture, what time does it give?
20:55
